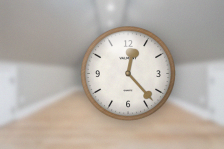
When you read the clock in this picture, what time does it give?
12:23
